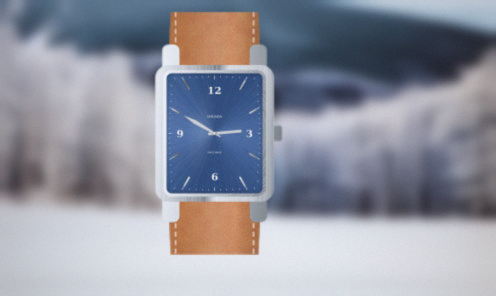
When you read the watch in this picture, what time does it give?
2:50
